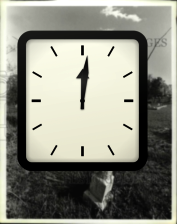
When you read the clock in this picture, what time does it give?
12:01
